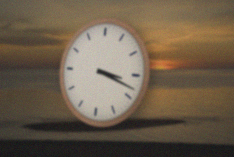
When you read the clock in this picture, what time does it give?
3:18
